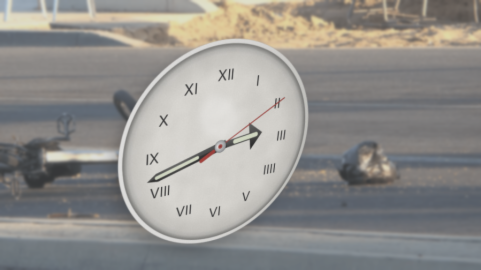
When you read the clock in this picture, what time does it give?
2:42:10
